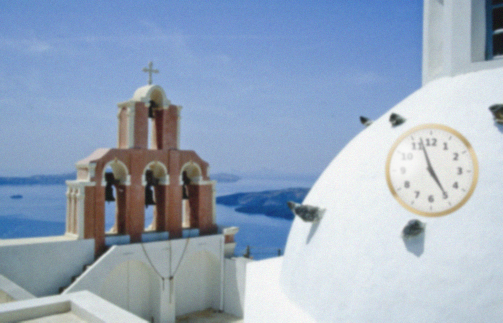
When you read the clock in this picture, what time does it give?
4:57
